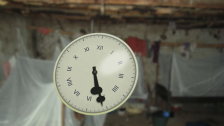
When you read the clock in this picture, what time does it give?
5:26
